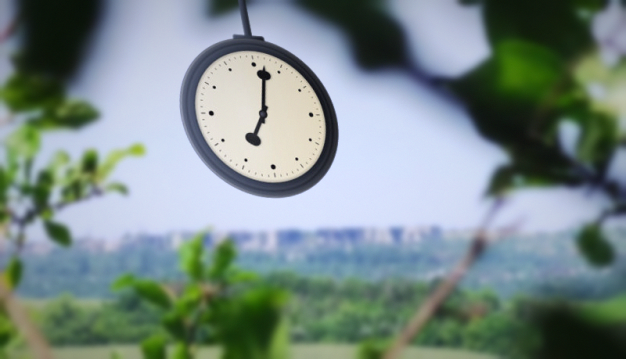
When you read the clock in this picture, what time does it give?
7:02
